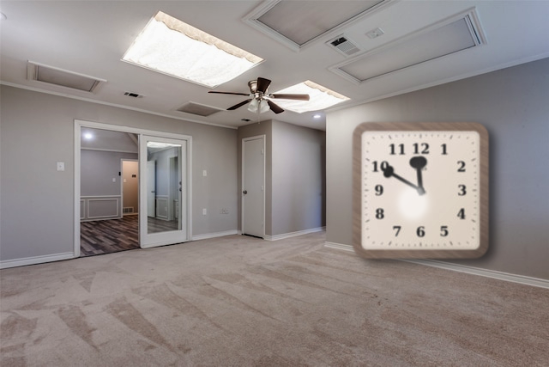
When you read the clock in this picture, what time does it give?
11:50
